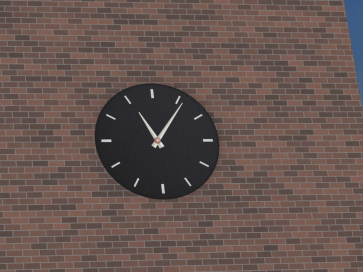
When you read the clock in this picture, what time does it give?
11:06
